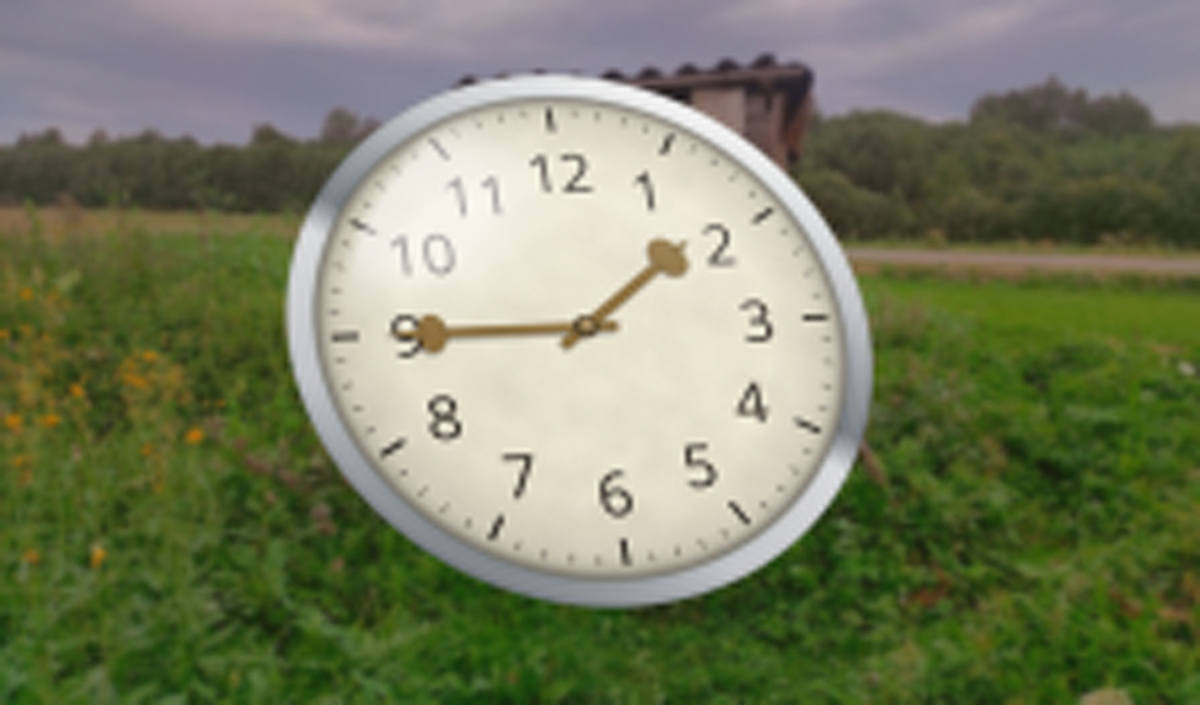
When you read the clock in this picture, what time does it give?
1:45
